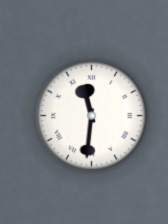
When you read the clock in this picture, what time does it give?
11:31
